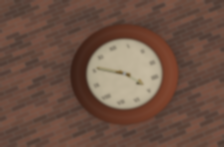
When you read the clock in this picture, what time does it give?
4:51
